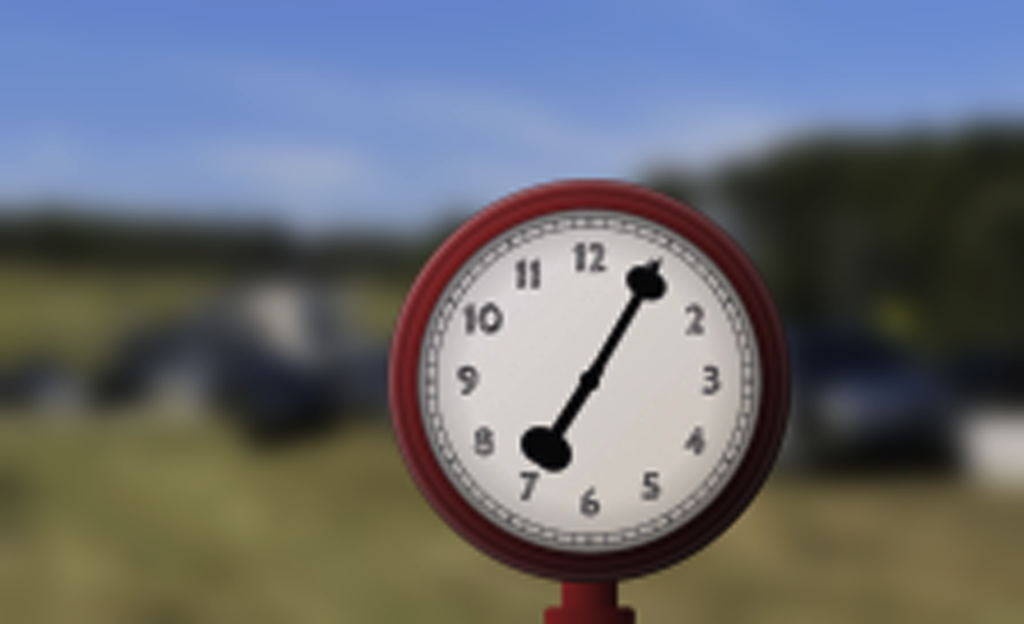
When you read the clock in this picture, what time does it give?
7:05
